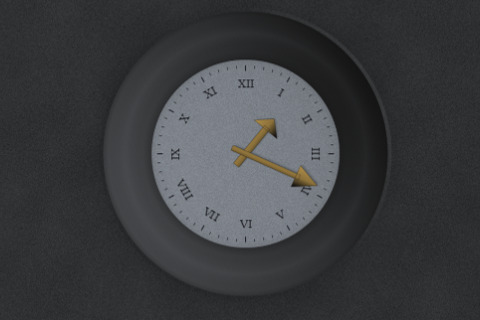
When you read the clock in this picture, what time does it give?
1:19
